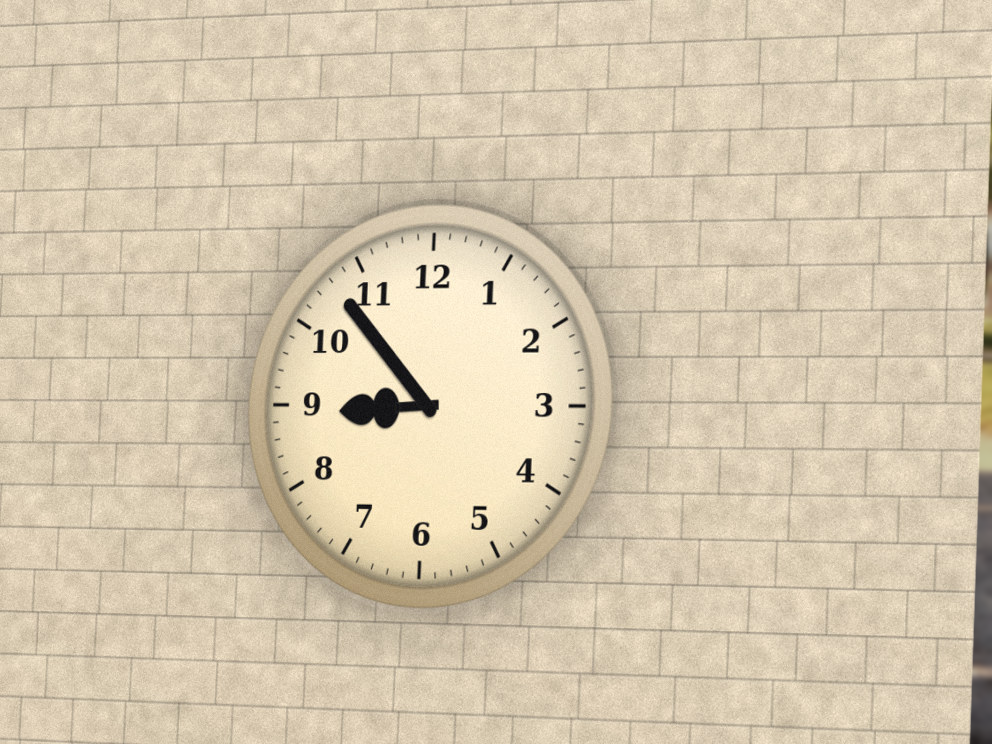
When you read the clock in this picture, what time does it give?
8:53
